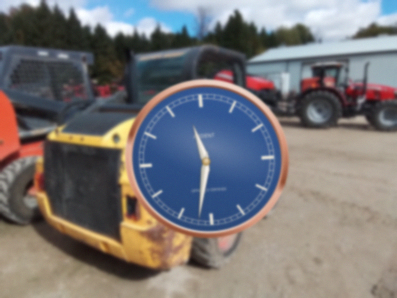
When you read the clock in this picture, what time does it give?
11:32
